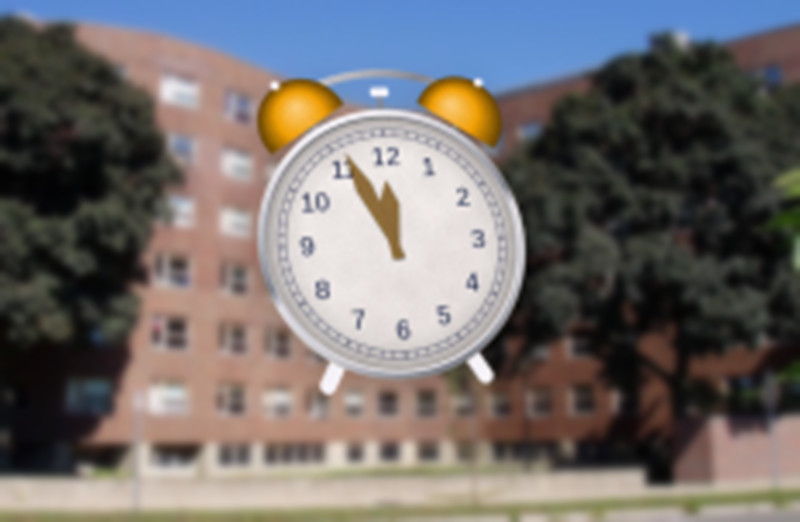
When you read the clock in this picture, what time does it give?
11:56
